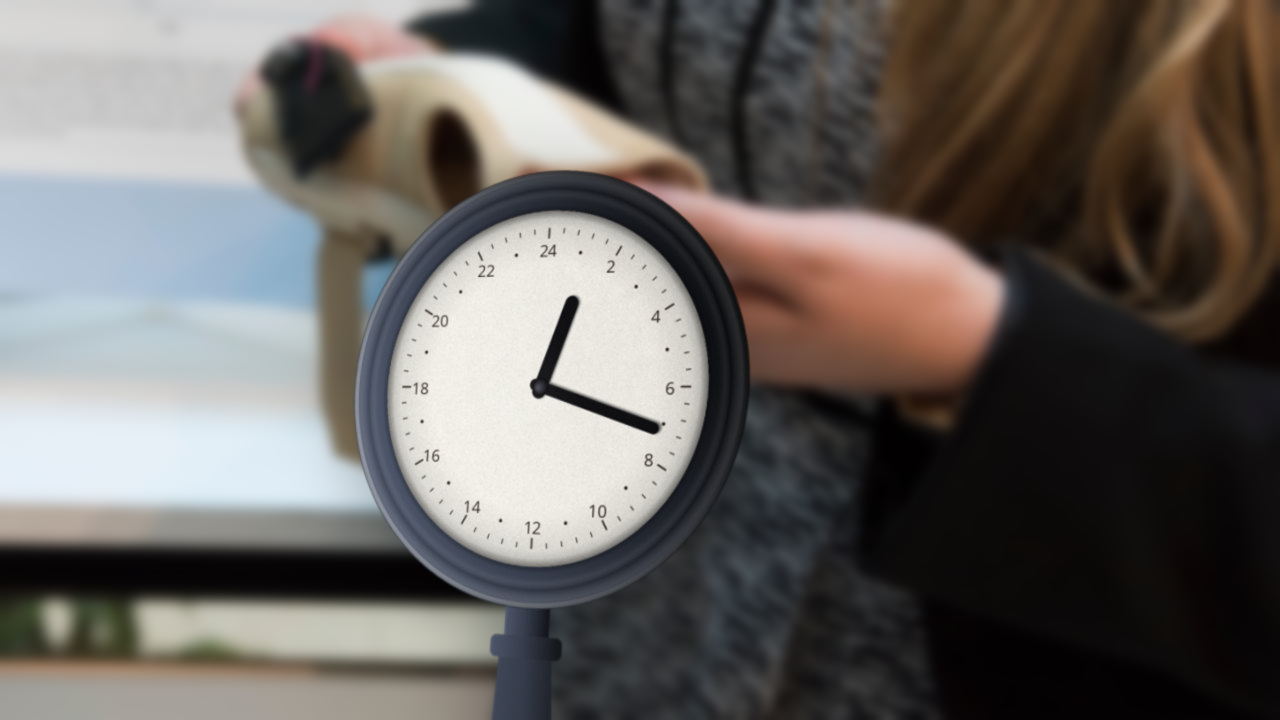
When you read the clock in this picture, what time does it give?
1:18
